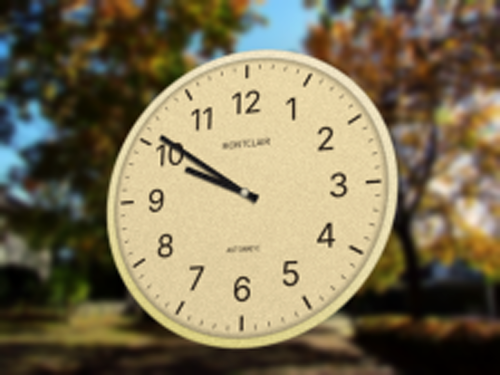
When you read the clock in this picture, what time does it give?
9:51
